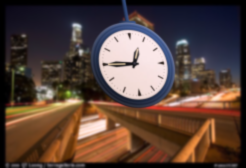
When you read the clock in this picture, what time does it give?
12:45
